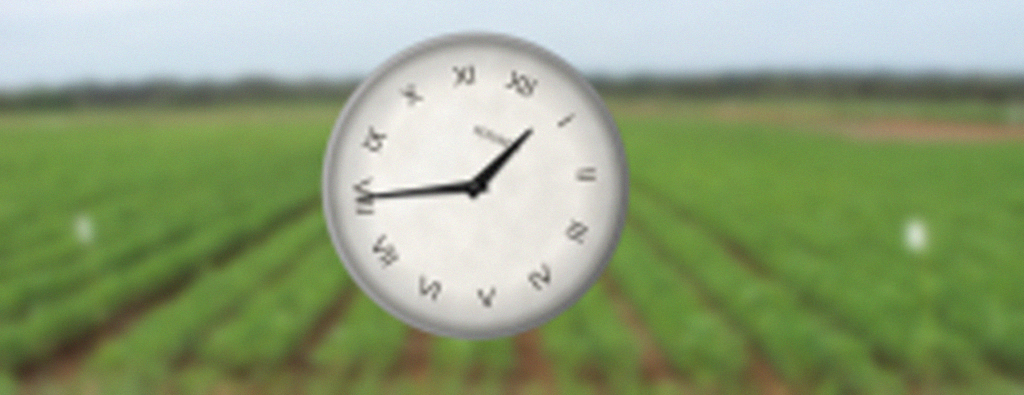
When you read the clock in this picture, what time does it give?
12:40
